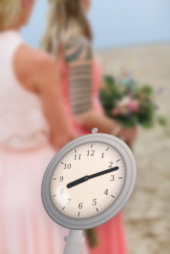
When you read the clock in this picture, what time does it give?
8:12
